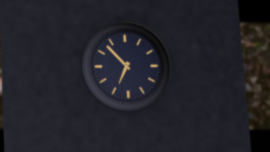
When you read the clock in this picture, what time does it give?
6:53
